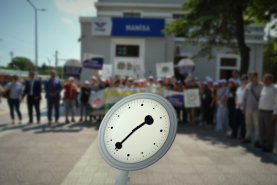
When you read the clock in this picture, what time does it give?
1:36
